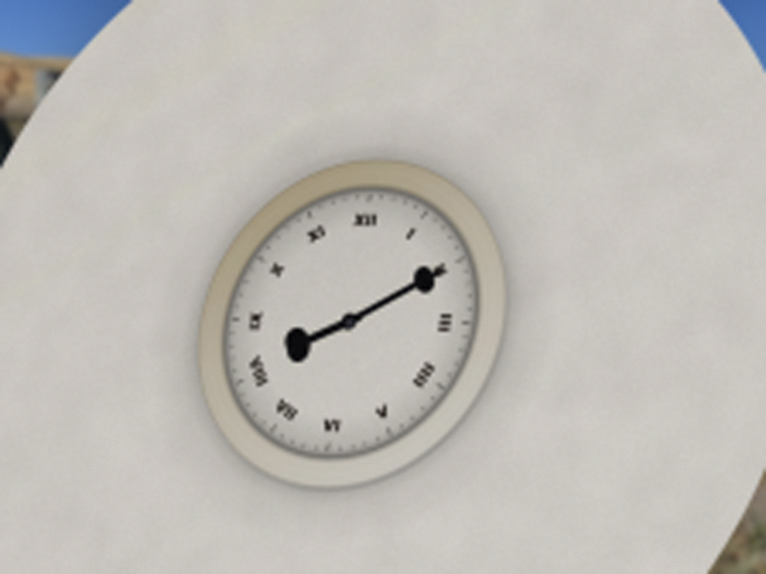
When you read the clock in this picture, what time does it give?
8:10
